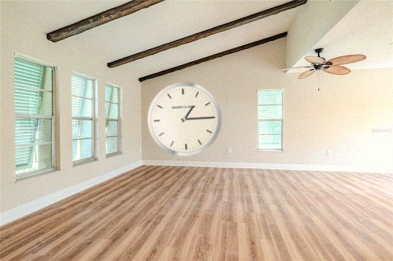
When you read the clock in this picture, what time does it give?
1:15
